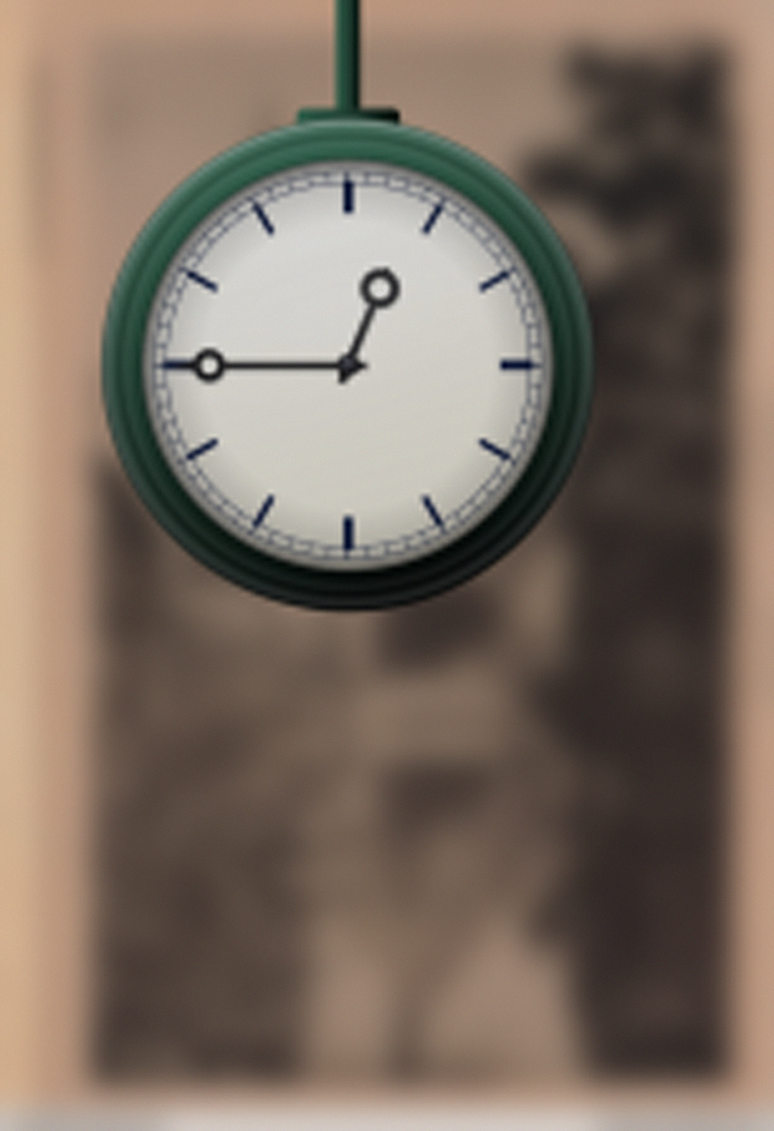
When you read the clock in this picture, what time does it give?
12:45
